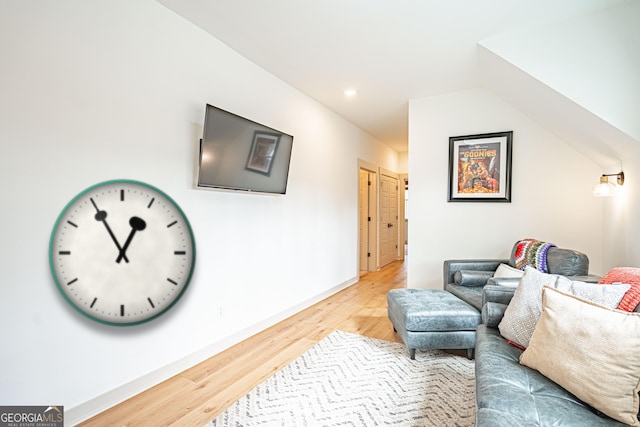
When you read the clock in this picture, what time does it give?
12:55
